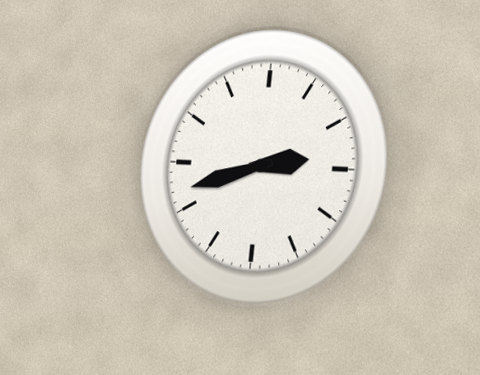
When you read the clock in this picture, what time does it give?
2:42
